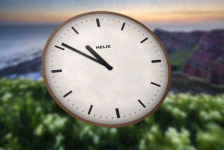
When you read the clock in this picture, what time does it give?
10:51
